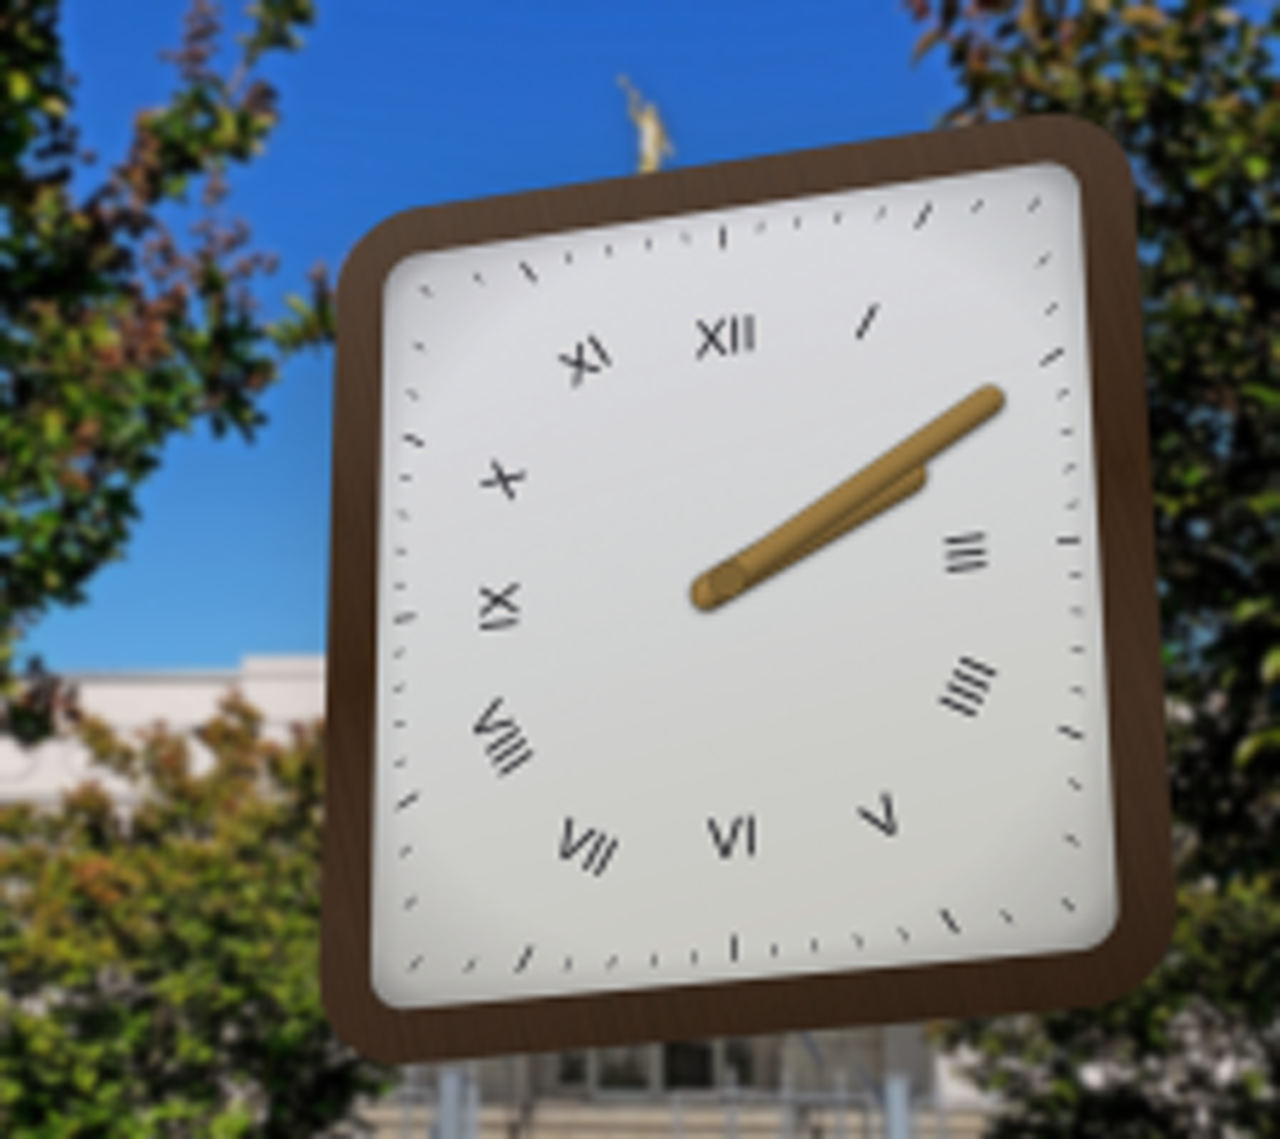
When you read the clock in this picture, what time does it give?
2:10
